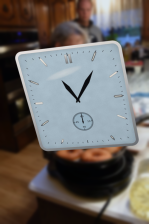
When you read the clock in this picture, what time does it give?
11:06
